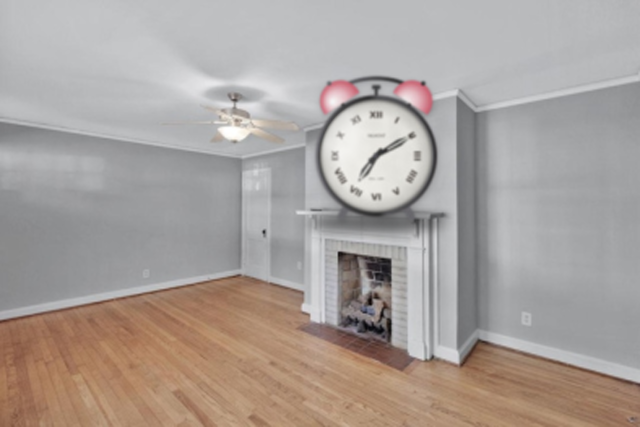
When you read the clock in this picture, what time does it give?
7:10
